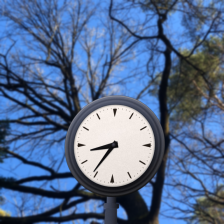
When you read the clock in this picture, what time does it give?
8:36
